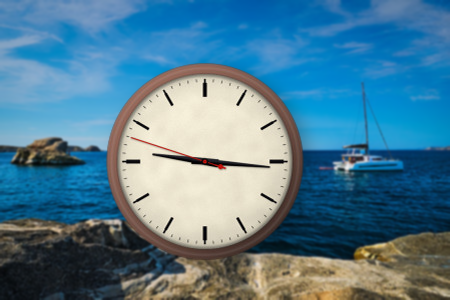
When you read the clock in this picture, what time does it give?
9:15:48
